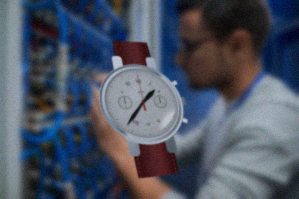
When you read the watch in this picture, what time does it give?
1:37
